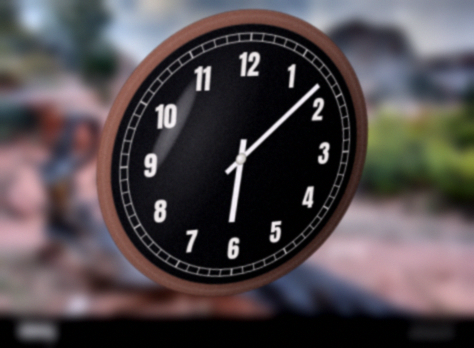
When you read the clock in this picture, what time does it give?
6:08
